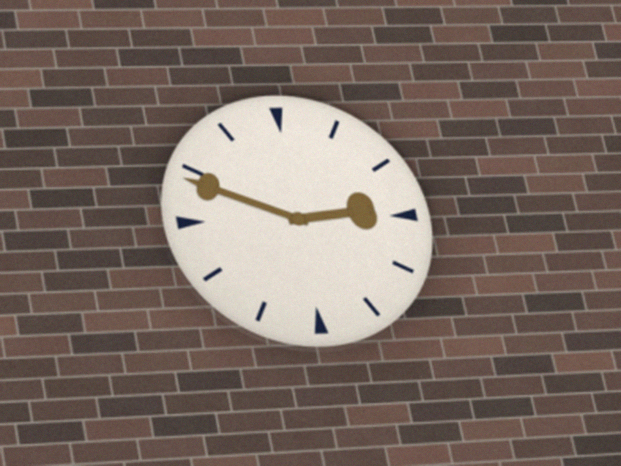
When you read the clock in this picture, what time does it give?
2:49
